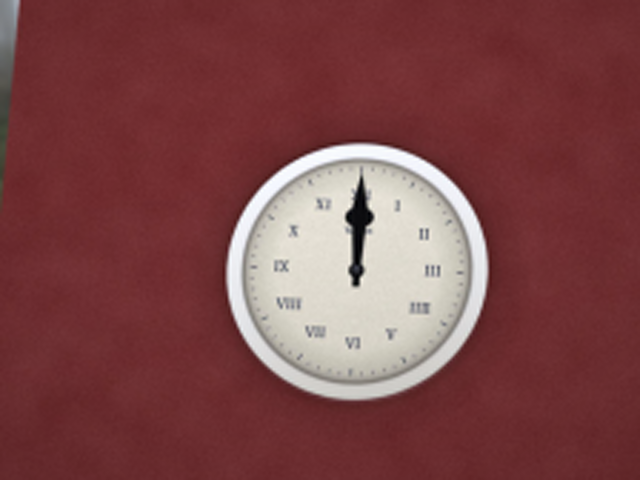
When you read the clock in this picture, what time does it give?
12:00
